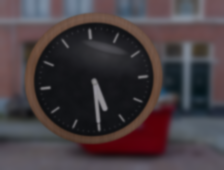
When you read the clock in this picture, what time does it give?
5:30
